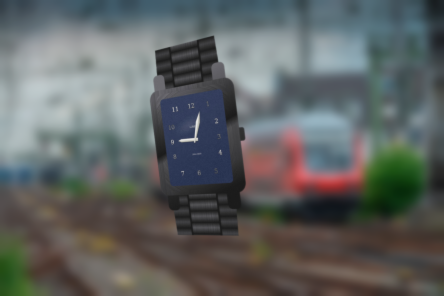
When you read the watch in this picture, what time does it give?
9:03
